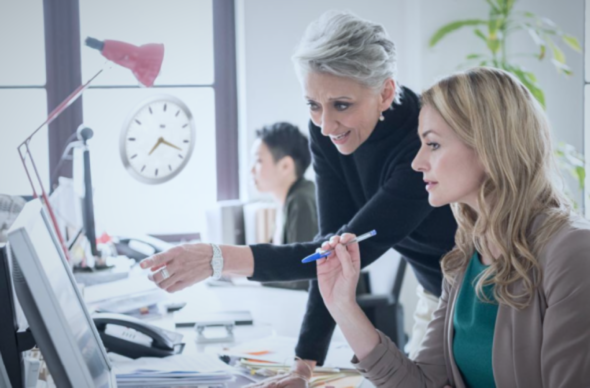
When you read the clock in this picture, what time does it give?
7:18
